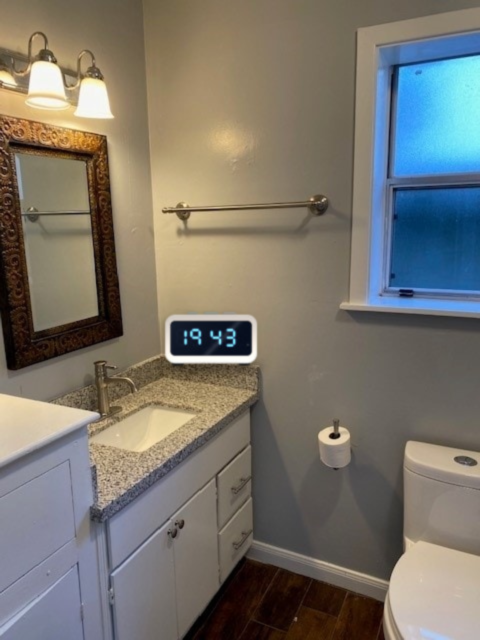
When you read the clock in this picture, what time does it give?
19:43
